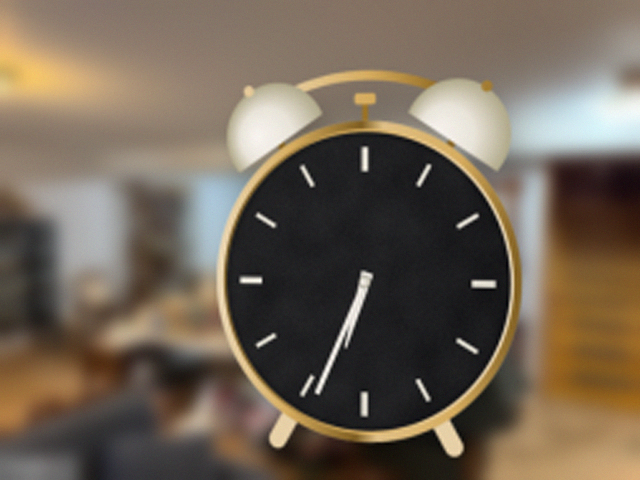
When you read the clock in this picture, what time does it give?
6:34
